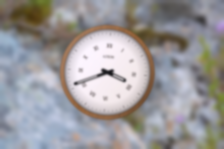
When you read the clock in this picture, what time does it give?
3:41
